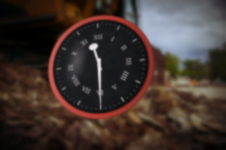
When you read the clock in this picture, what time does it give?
11:30
